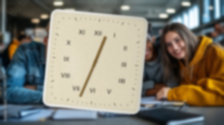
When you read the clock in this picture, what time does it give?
12:33
